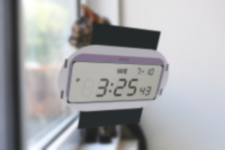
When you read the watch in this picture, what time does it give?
3:25
